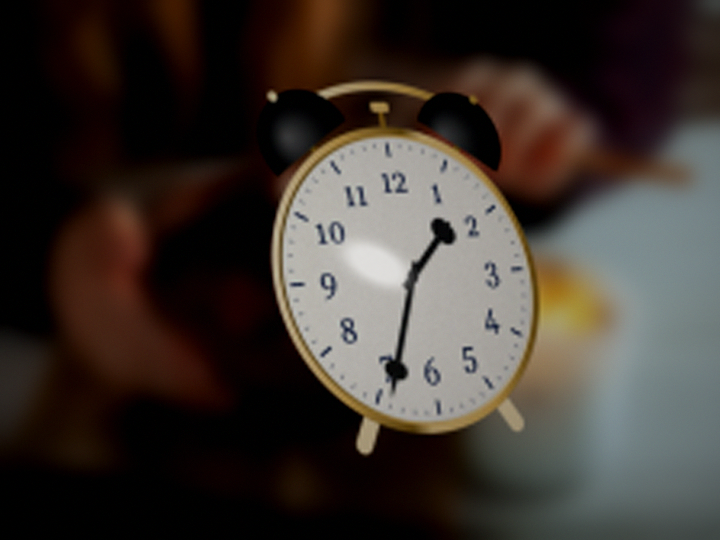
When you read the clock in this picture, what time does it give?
1:34
